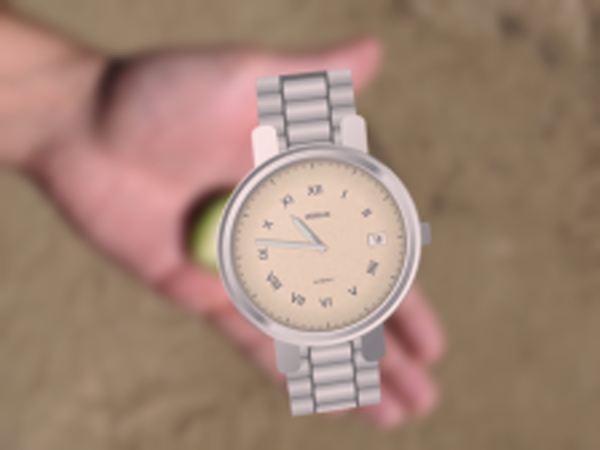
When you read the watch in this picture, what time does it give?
10:47
